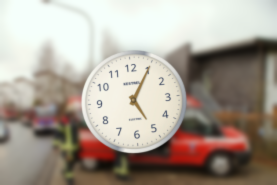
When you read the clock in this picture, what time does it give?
5:05
